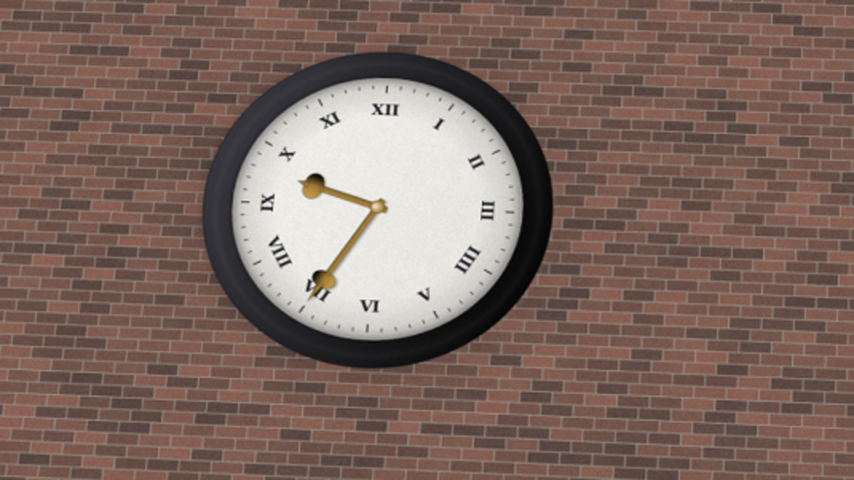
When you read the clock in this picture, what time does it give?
9:35
